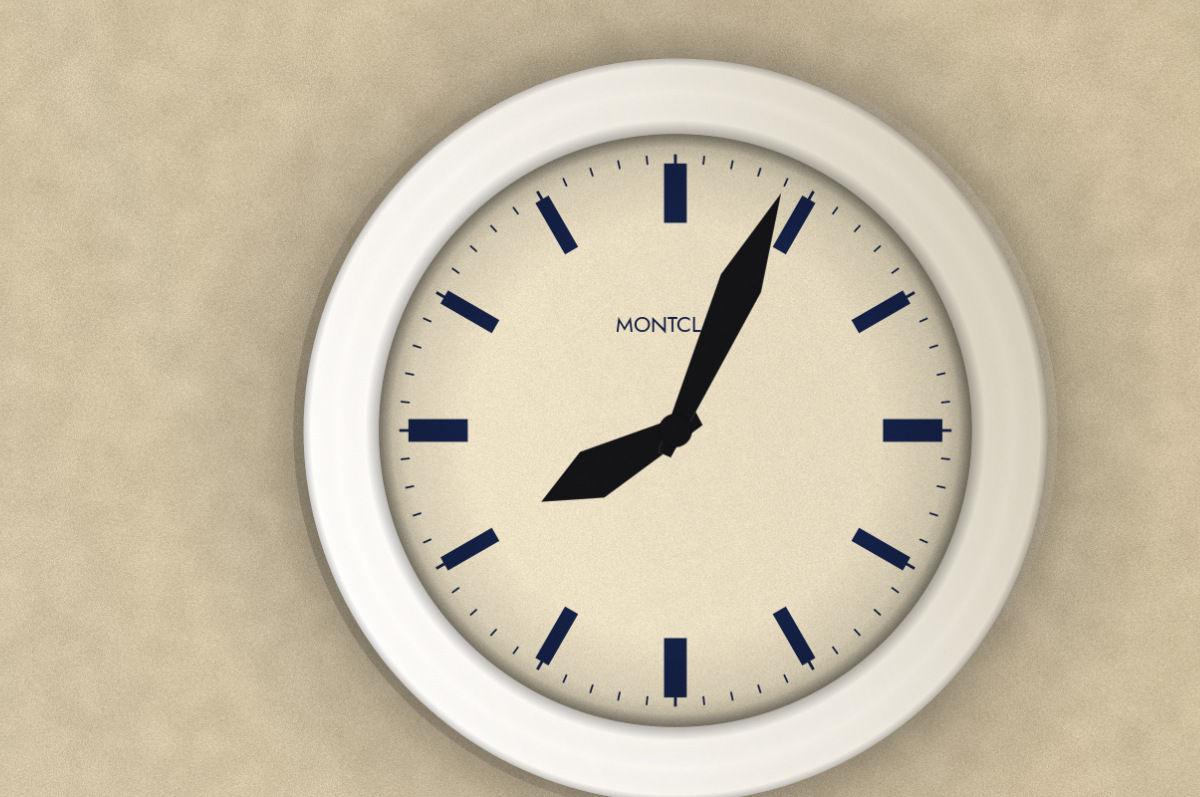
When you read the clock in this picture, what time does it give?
8:04
